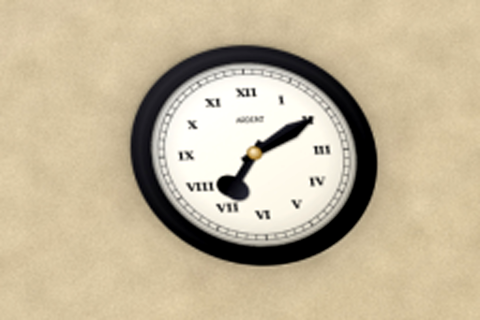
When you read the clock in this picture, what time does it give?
7:10
